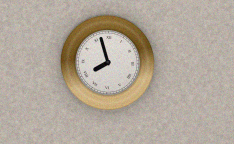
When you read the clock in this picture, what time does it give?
7:57
